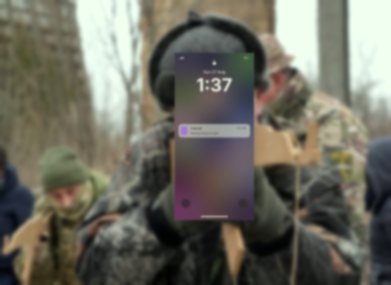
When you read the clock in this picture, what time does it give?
1:37
